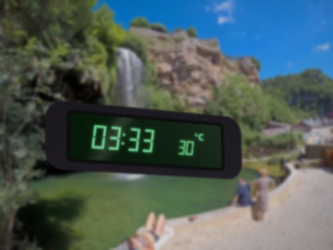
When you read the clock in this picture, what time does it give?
3:33
